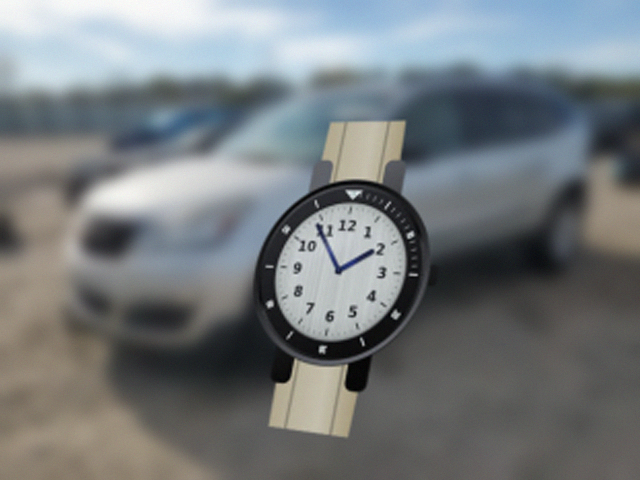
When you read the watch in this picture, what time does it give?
1:54
